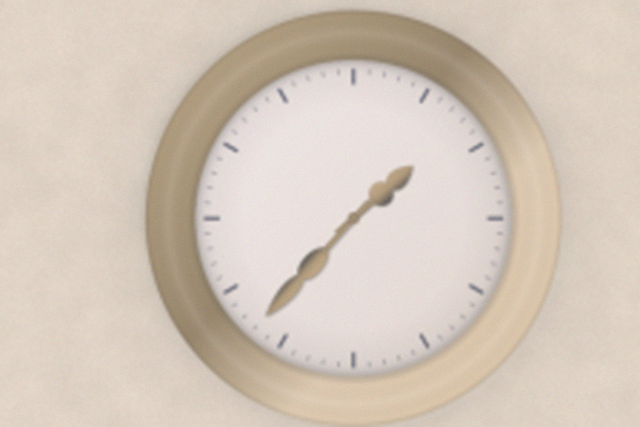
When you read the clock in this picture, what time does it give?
1:37
